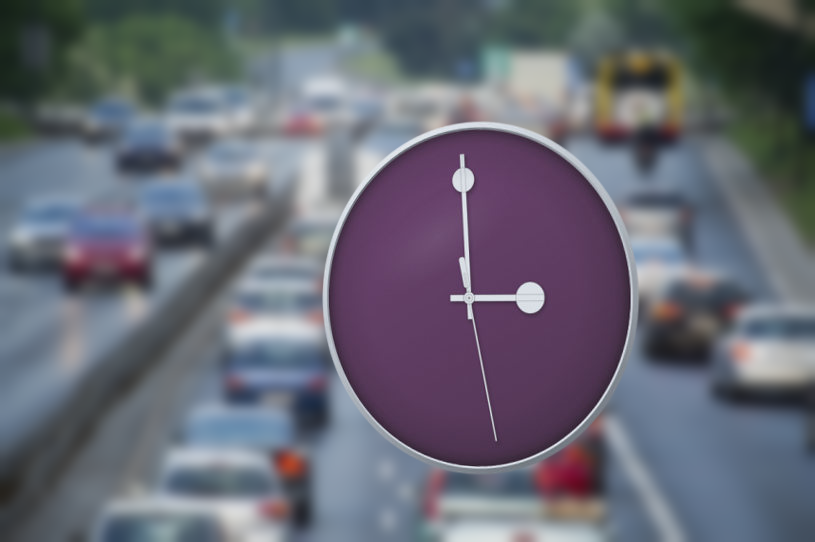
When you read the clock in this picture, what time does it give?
2:59:28
